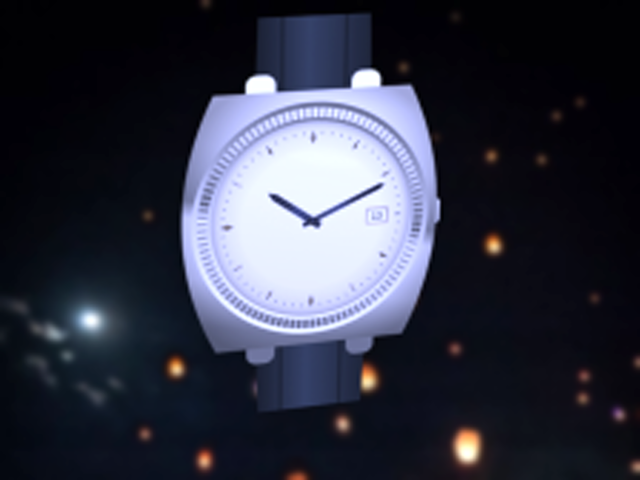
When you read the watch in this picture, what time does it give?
10:11
